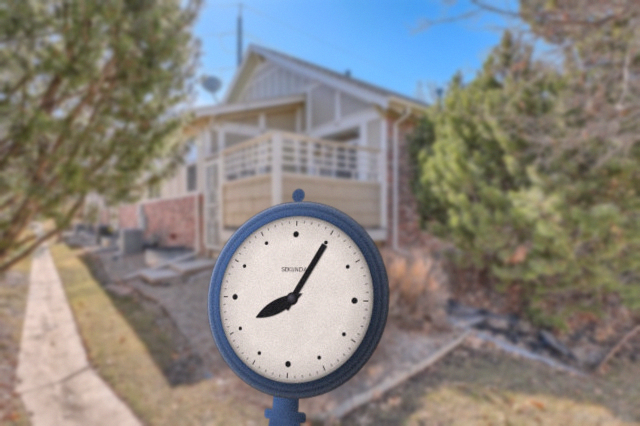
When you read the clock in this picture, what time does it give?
8:05
